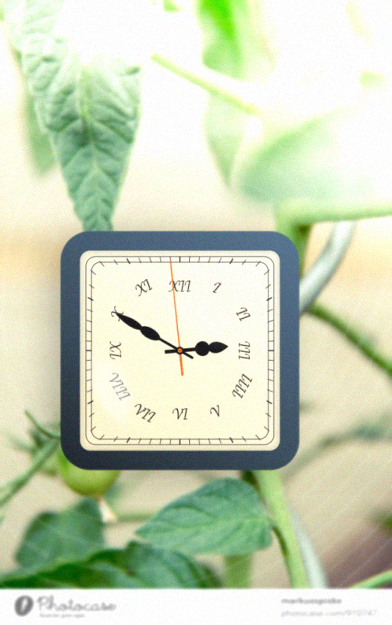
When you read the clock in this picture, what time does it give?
2:49:59
